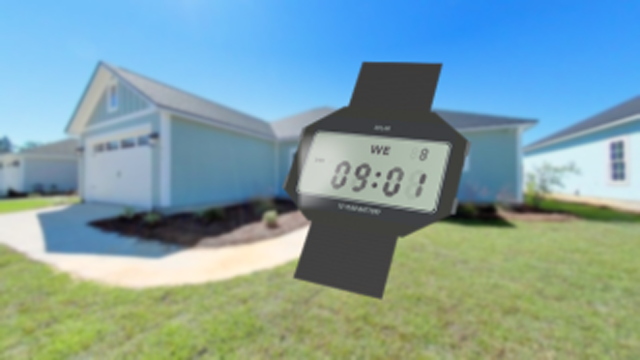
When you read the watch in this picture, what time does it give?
9:01
